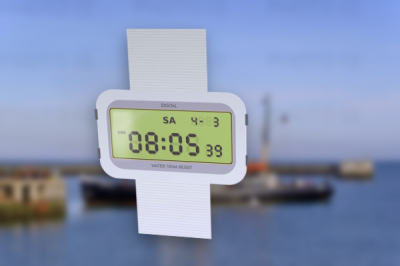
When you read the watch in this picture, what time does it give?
8:05:39
